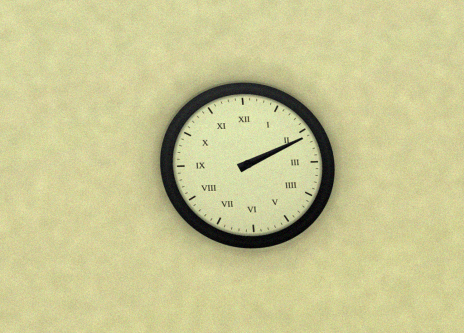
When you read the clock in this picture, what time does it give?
2:11
